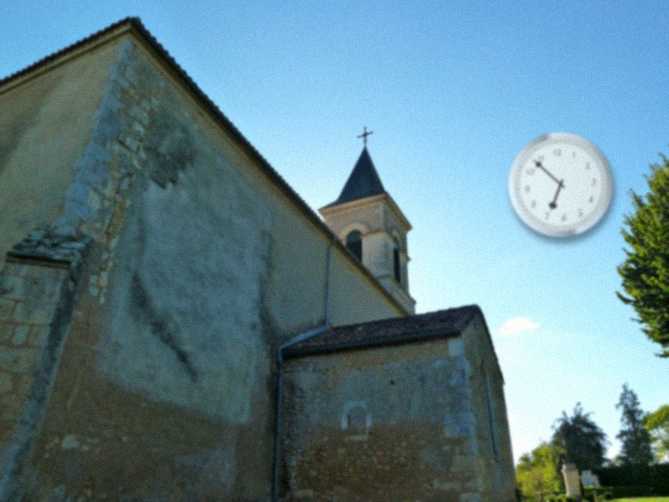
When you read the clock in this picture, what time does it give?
6:53
